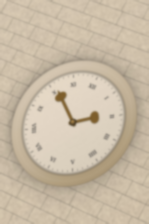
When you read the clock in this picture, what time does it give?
1:51
